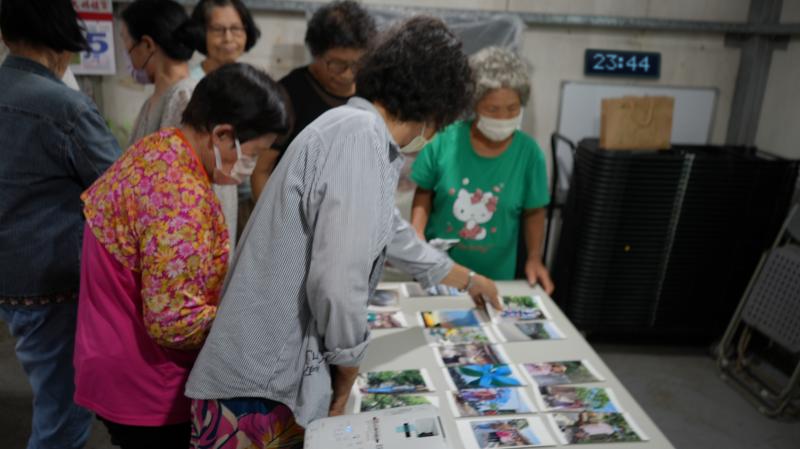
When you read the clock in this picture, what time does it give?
23:44
